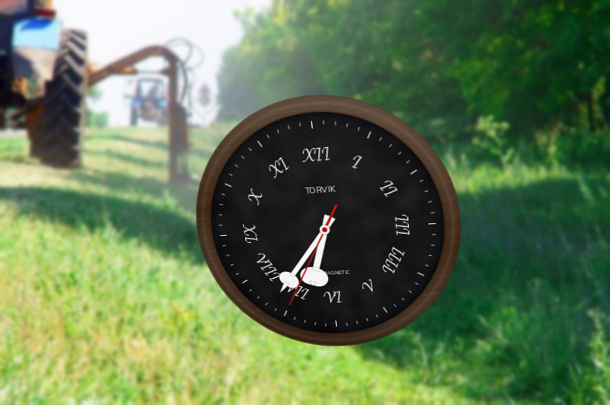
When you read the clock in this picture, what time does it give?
6:36:35
